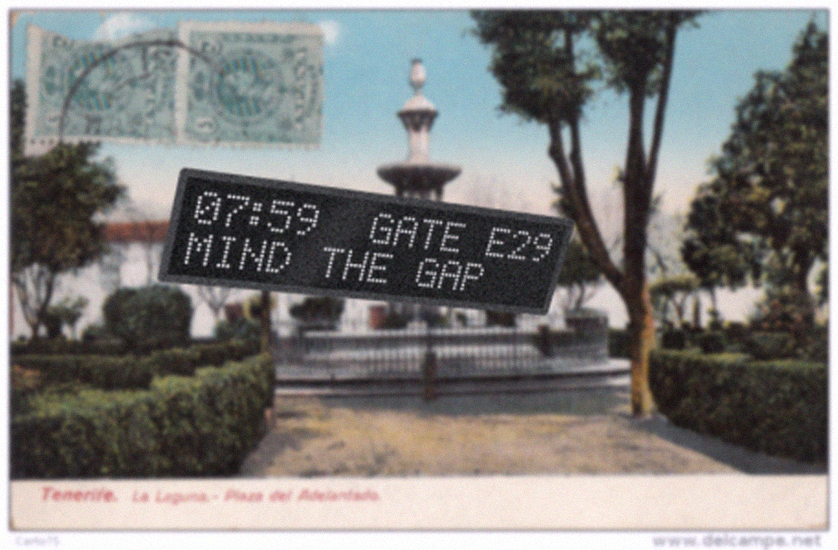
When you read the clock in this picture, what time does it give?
7:59
